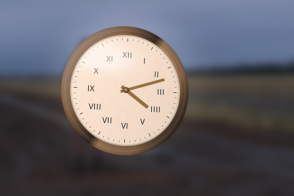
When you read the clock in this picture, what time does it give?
4:12
